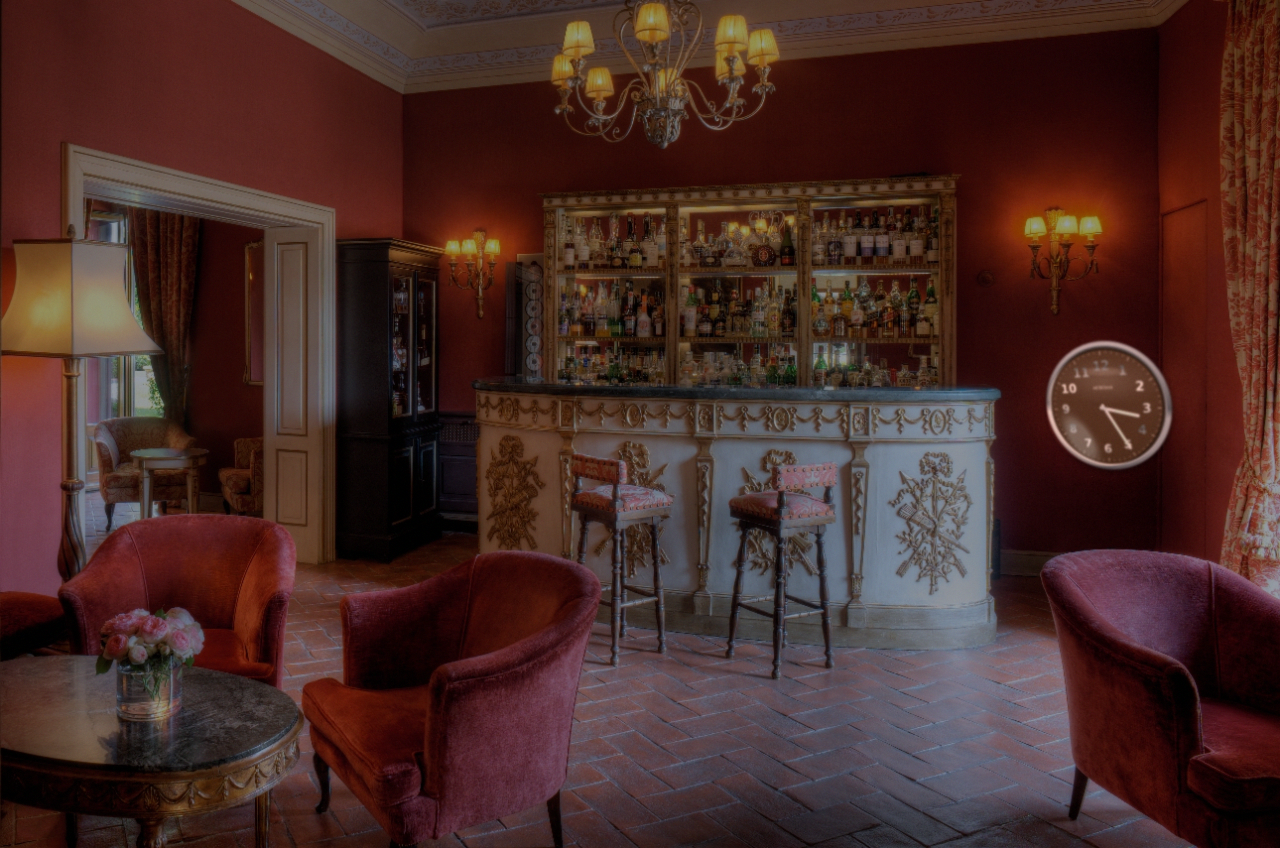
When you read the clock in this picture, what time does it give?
3:25
